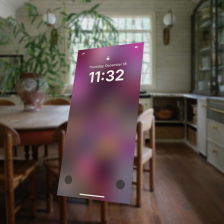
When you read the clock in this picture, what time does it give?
11:32
